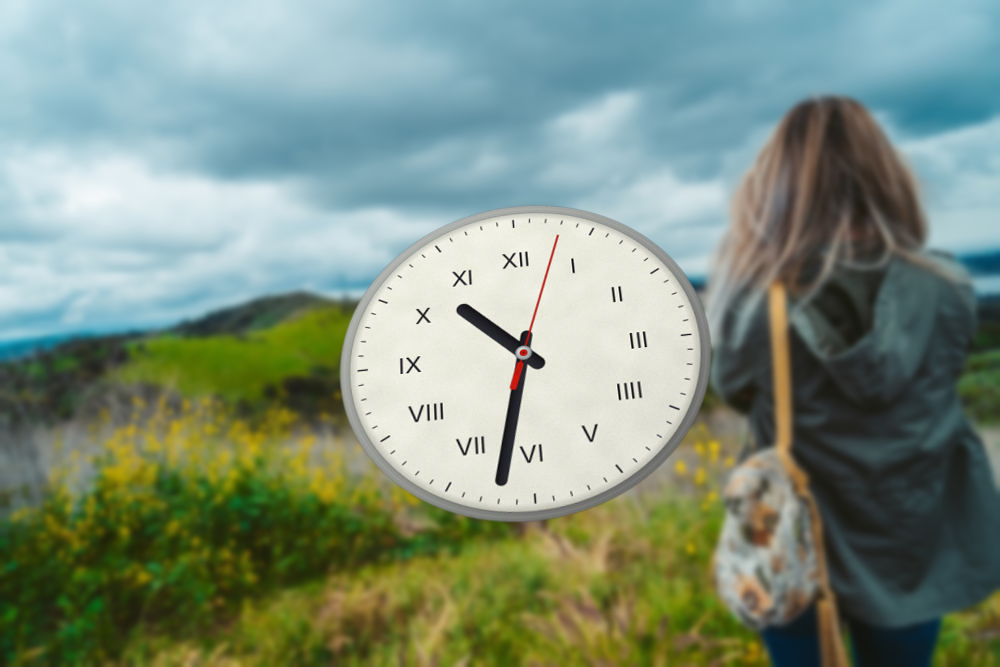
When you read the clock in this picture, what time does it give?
10:32:03
